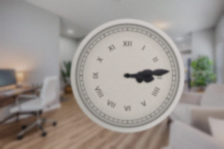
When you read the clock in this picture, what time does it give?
3:14
